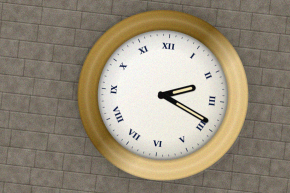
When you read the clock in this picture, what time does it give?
2:19
